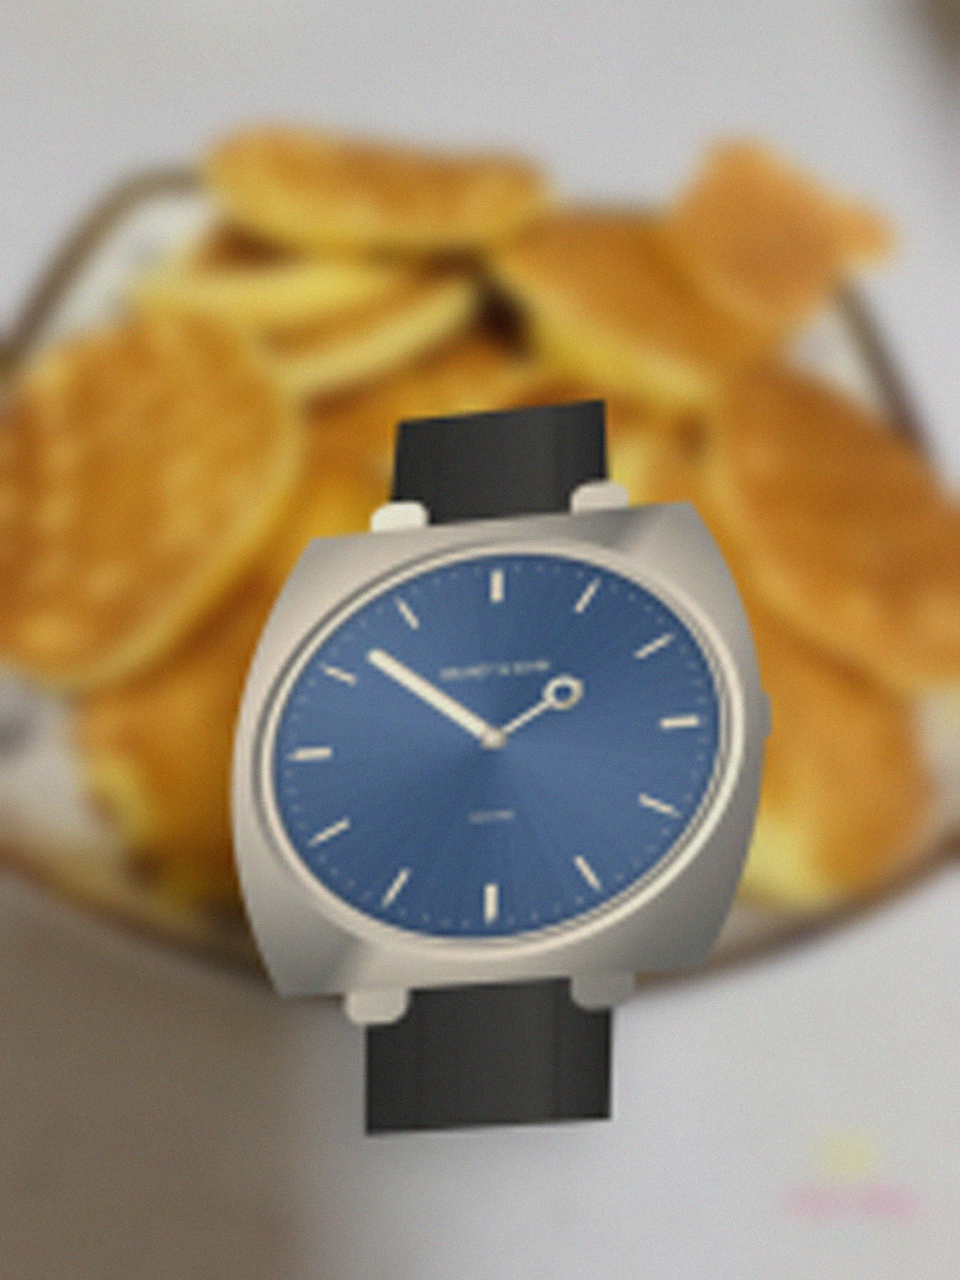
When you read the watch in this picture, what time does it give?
1:52
